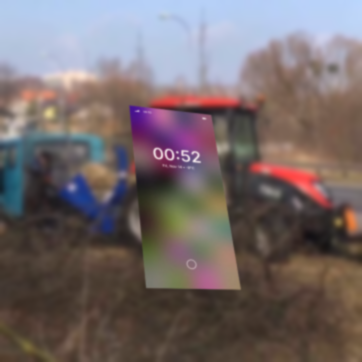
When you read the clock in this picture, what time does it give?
0:52
